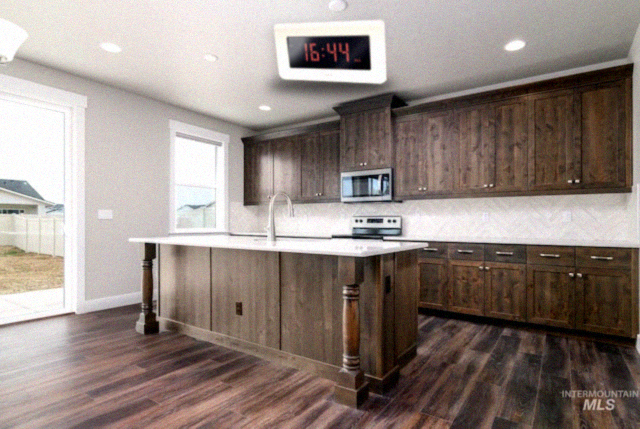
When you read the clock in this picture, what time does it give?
16:44
